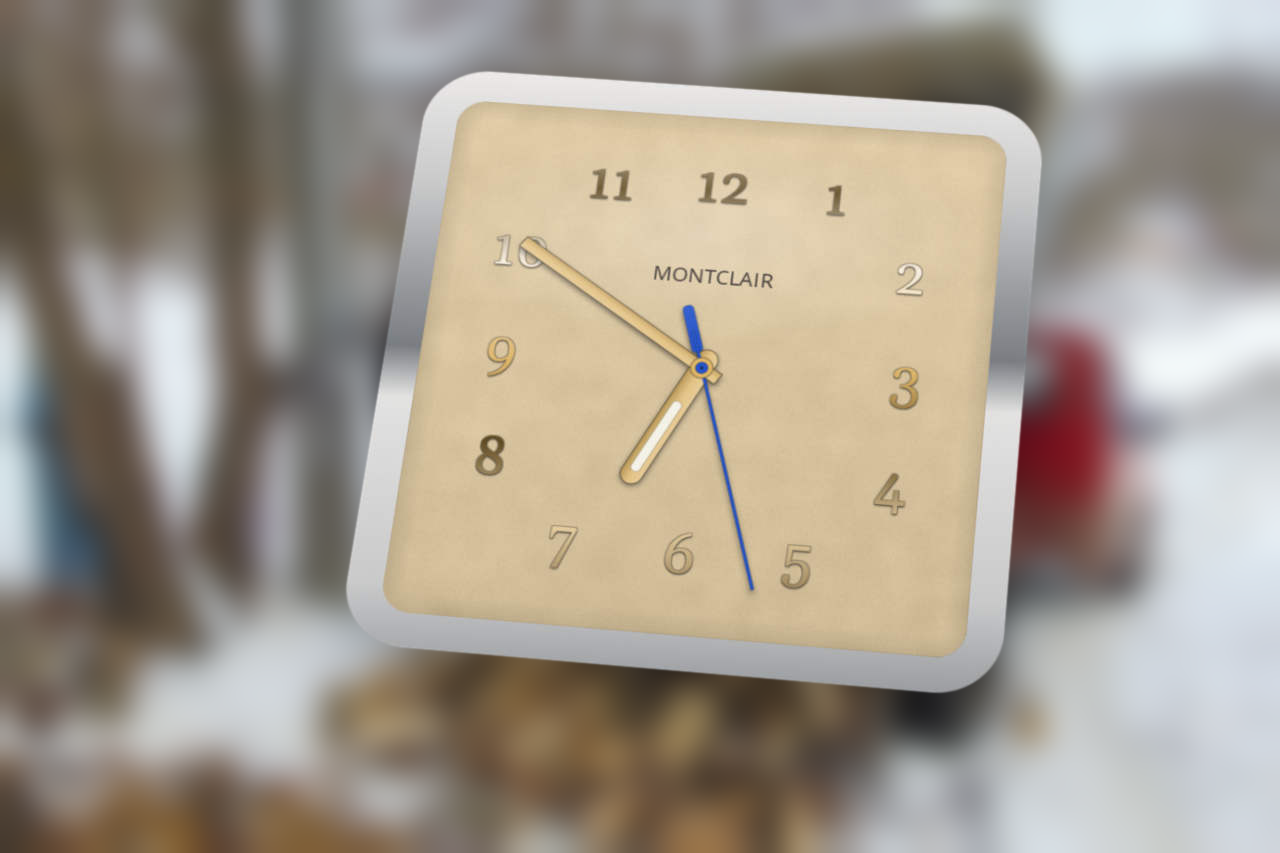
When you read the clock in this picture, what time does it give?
6:50:27
